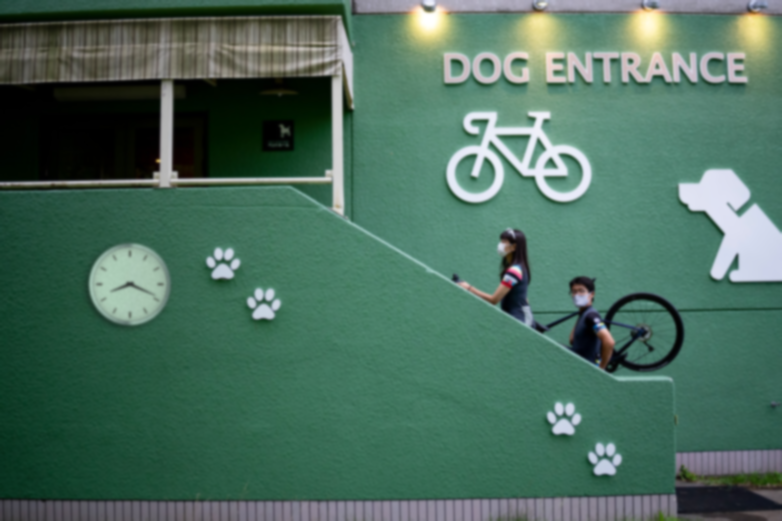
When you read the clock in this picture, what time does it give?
8:19
